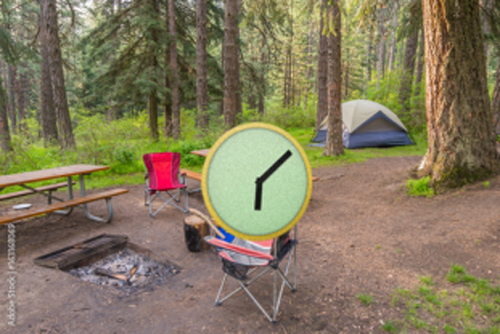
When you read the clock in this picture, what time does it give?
6:08
